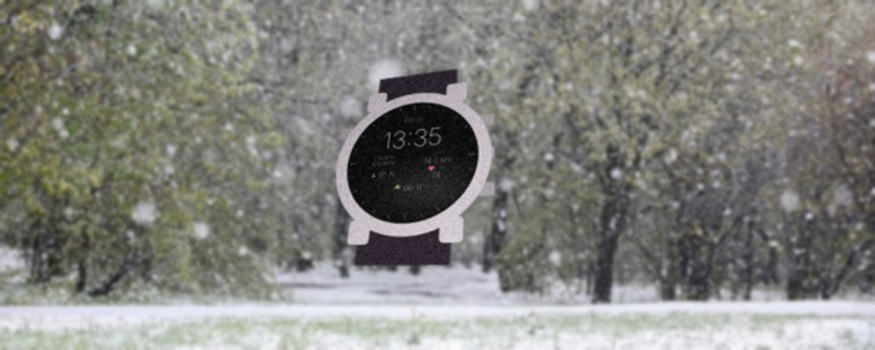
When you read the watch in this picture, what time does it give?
13:35
